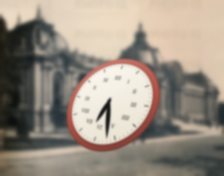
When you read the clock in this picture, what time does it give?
6:27
